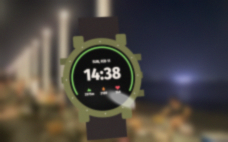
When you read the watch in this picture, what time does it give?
14:38
